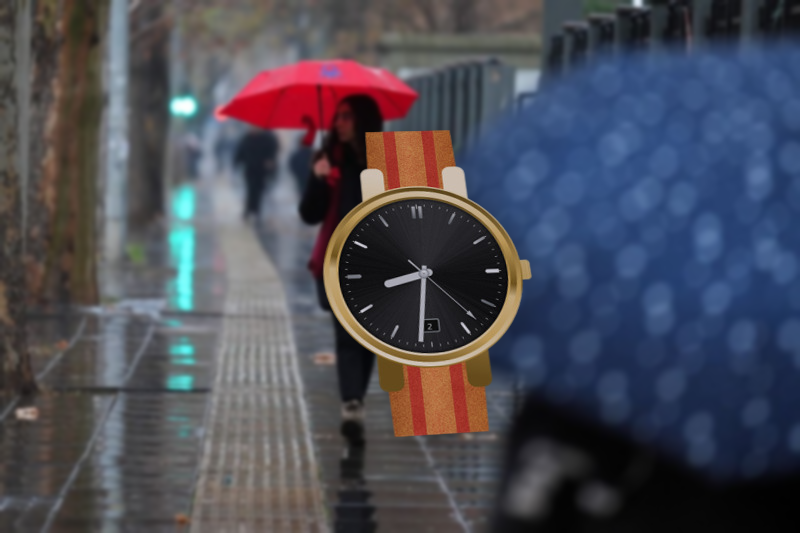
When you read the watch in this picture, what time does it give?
8:31:23
